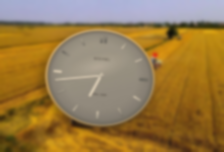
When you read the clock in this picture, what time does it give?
6:43
